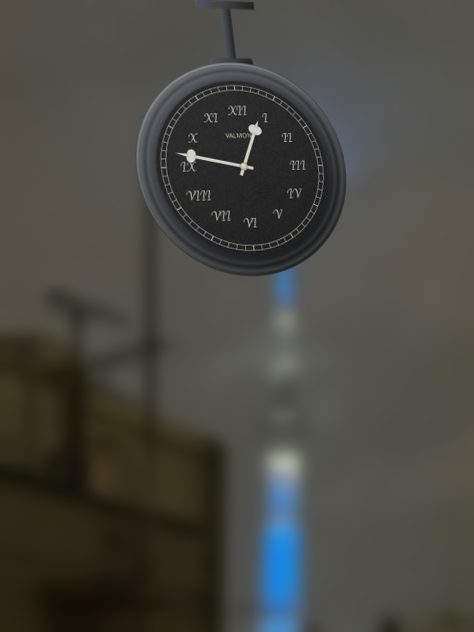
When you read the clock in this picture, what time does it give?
12:47
